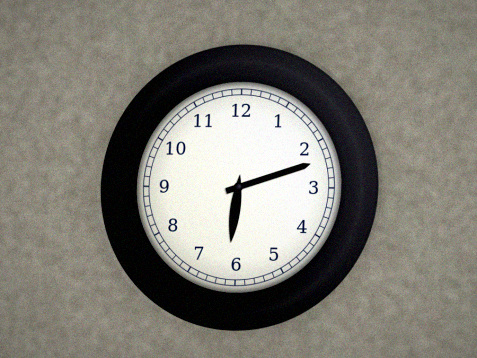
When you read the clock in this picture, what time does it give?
6:12
